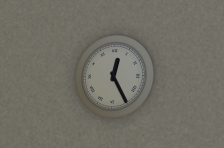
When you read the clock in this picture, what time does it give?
12:25
